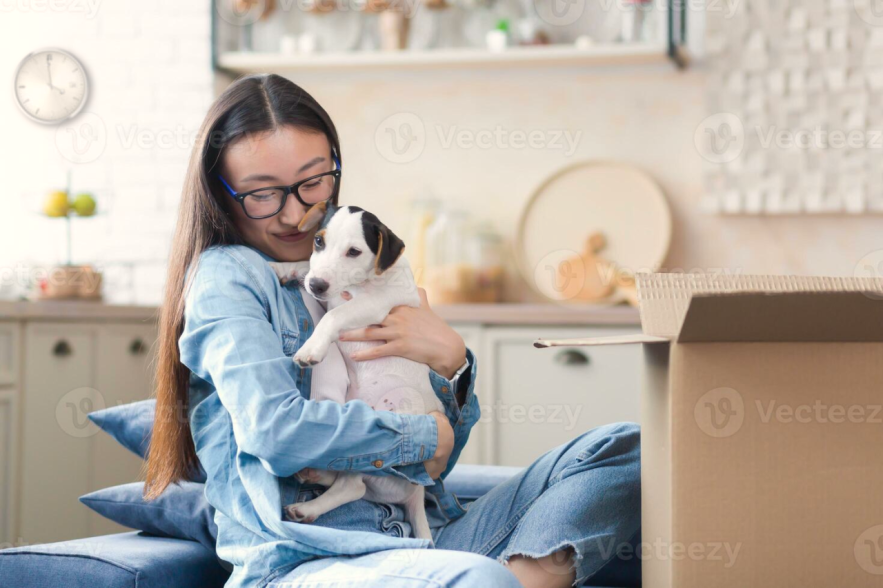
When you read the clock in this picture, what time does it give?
3:59
